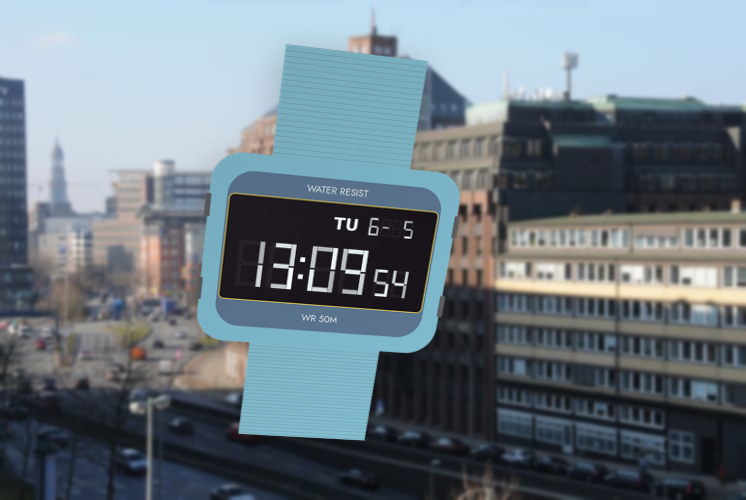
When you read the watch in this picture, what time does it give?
13:09:54
